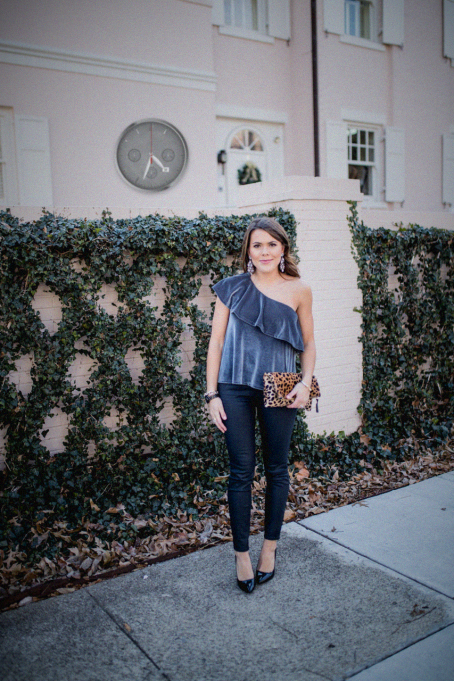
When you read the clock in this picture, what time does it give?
4:33
